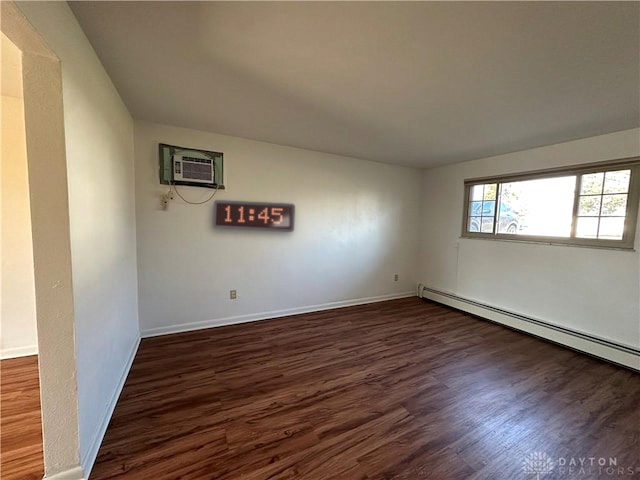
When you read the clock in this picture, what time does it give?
11:45
